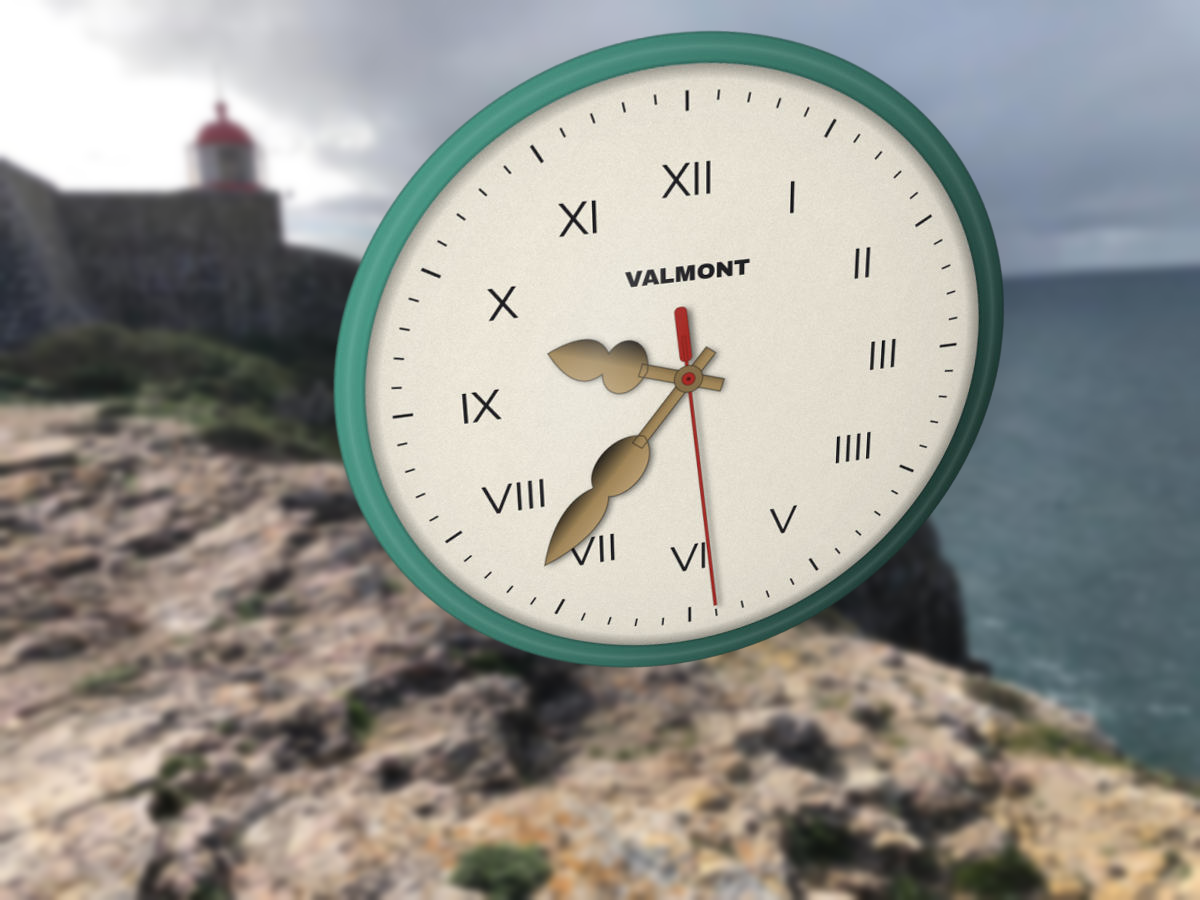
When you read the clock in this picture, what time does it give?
9:36:29
